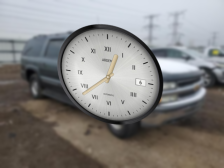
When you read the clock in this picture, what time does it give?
12:38
